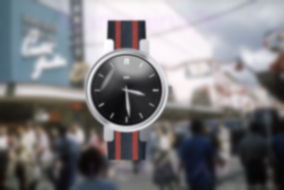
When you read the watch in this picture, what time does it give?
3:29
